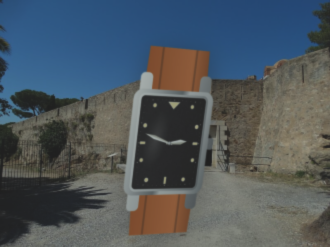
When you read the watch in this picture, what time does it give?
2:48
